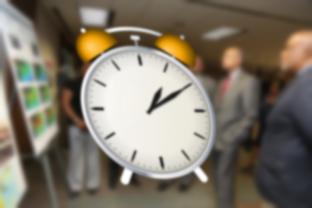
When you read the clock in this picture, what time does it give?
1:10
